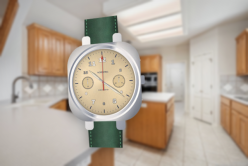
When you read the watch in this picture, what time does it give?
10:21
